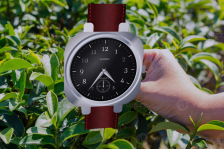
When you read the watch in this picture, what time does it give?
4:36
